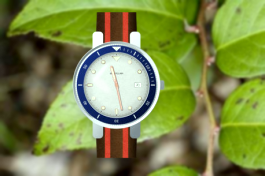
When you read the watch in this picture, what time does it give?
11:28
